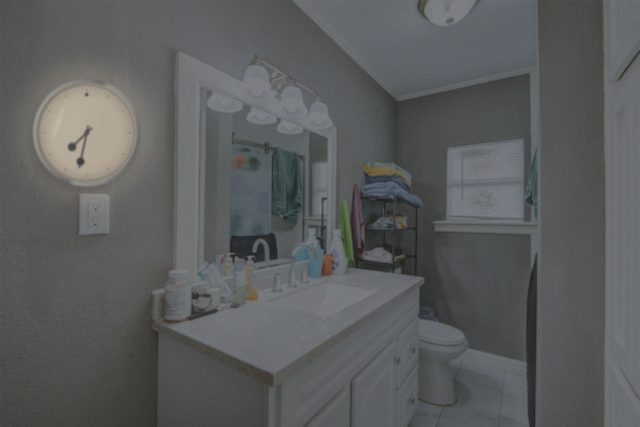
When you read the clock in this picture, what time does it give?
7:32
